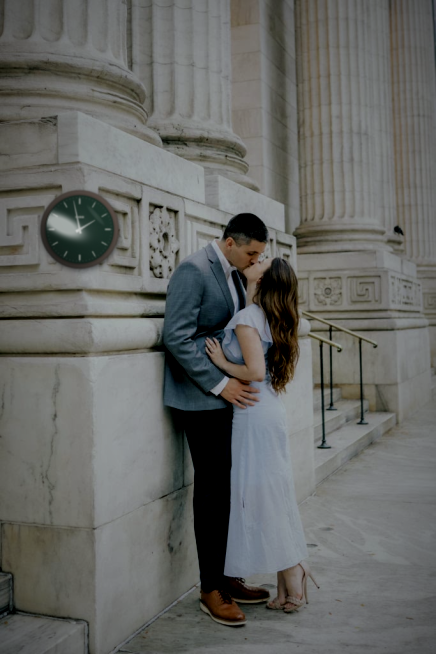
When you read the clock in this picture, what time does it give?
1:58
